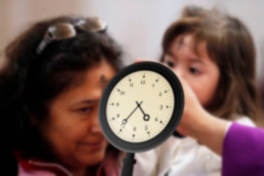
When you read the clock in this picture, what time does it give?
4:36
